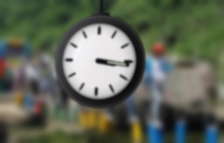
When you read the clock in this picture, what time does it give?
3:16
